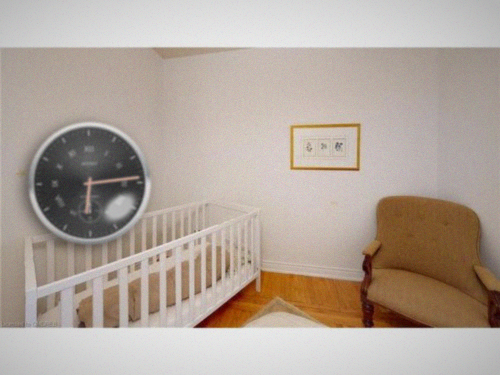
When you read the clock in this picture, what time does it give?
6:14
